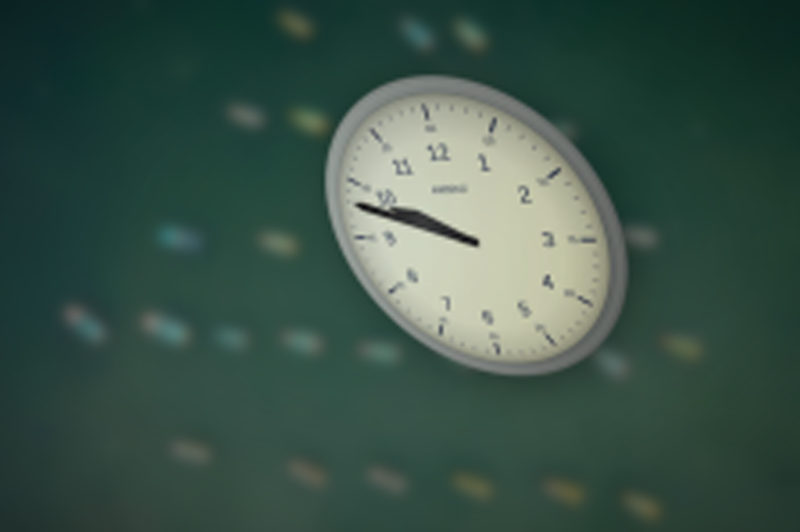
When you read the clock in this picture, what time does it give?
9:48
